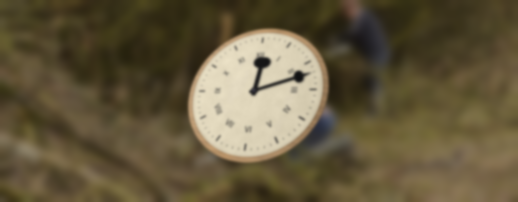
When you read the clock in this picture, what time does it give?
12:12
